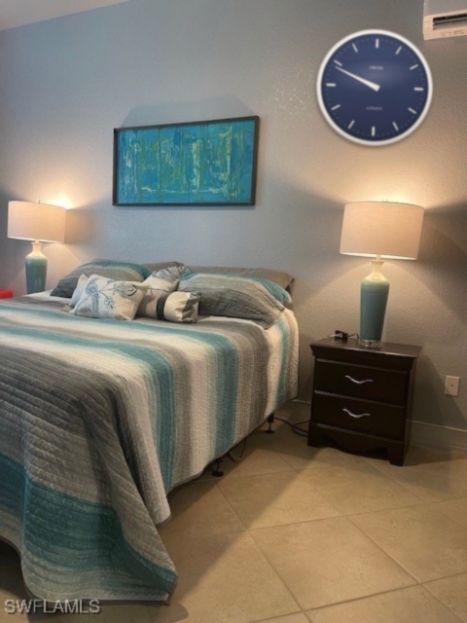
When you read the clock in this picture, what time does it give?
9:49
